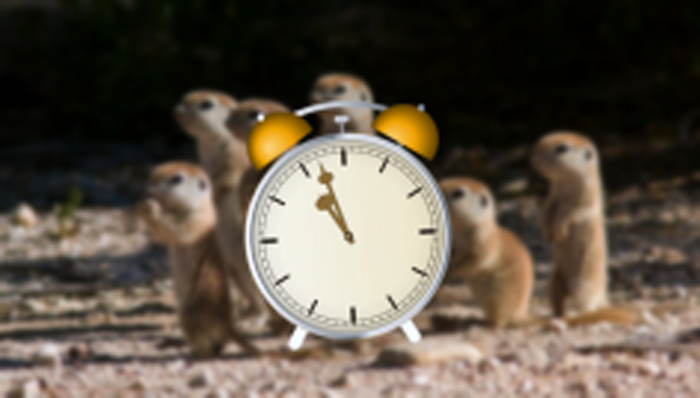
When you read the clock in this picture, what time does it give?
10:57
